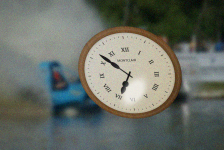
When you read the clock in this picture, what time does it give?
6:52
